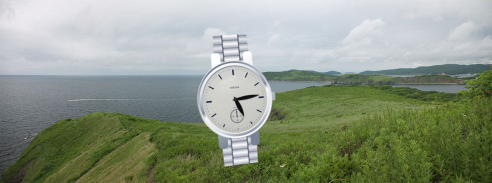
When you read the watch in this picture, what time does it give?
5:14
